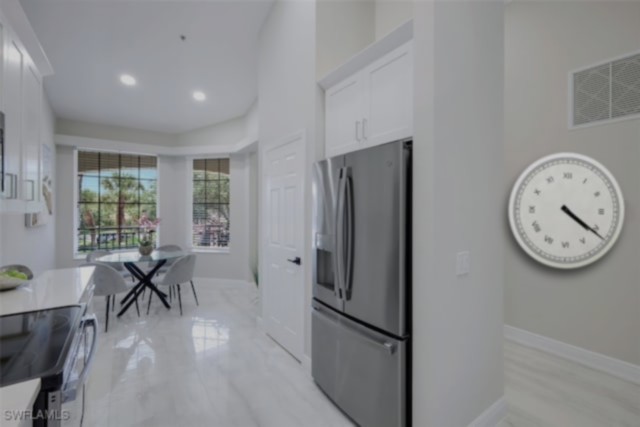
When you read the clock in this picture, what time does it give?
4:21
